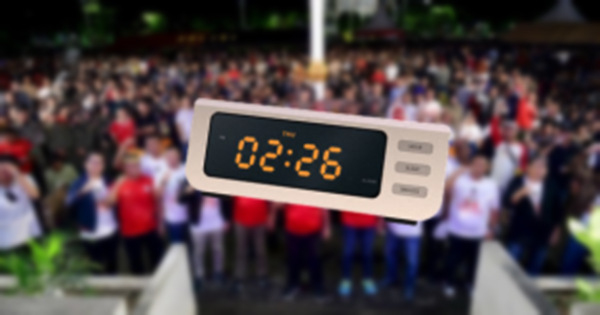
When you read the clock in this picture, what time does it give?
2:26
